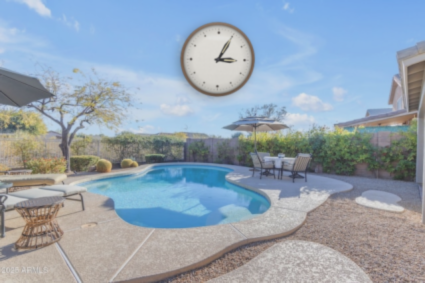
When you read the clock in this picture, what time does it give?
3:05
